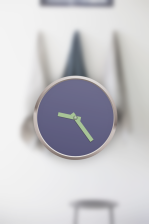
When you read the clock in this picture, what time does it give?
9:24
